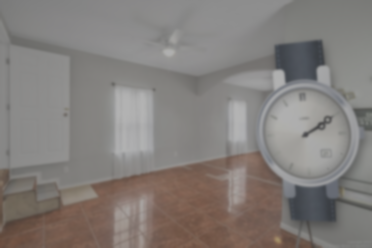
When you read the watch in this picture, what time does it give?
2:10
